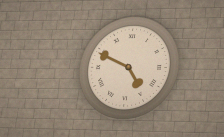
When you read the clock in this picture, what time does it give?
4:49
